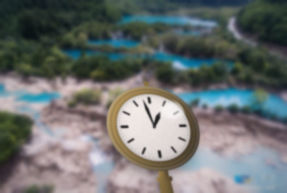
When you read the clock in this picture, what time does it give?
12:58
